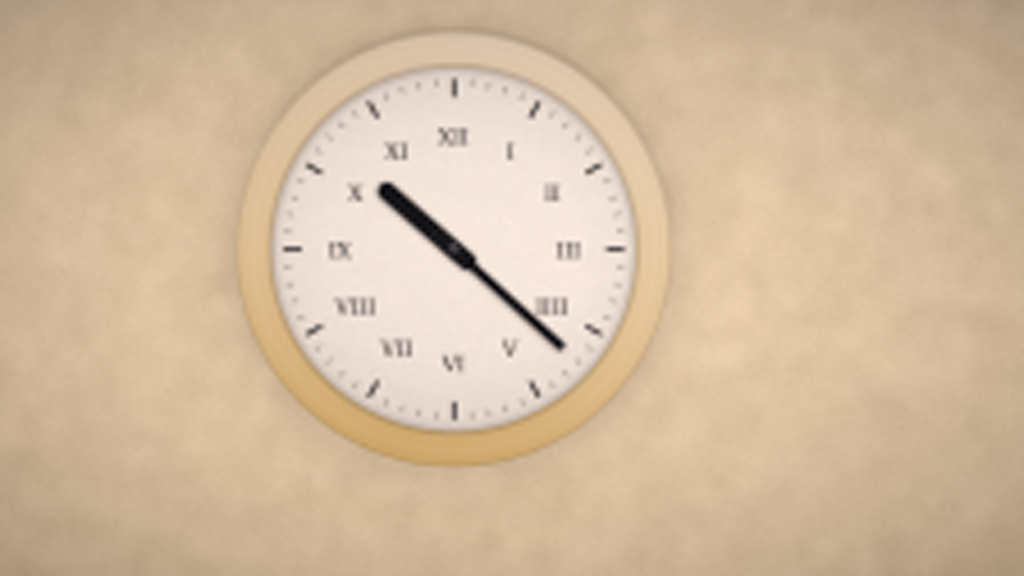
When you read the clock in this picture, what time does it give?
10:22
